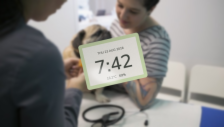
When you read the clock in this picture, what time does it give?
7:42
